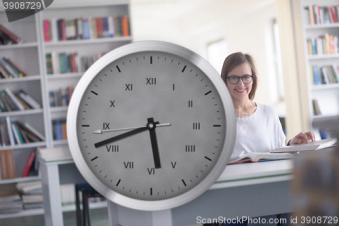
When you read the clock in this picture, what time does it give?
5:41:44
